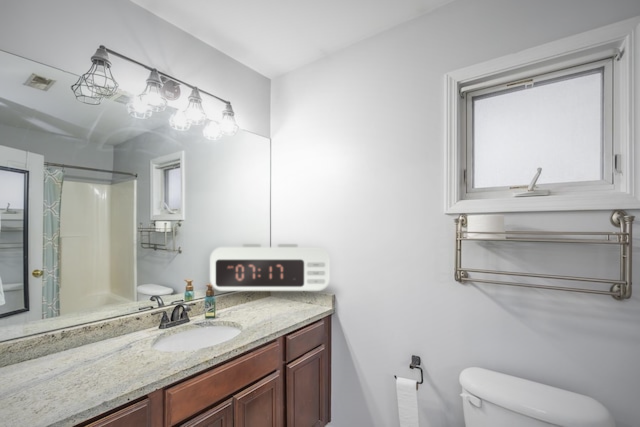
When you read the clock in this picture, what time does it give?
7:17
